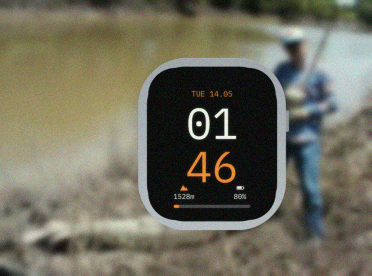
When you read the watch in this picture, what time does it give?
1:46
